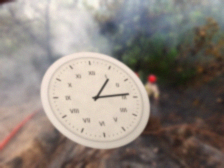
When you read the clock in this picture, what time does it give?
1:14
